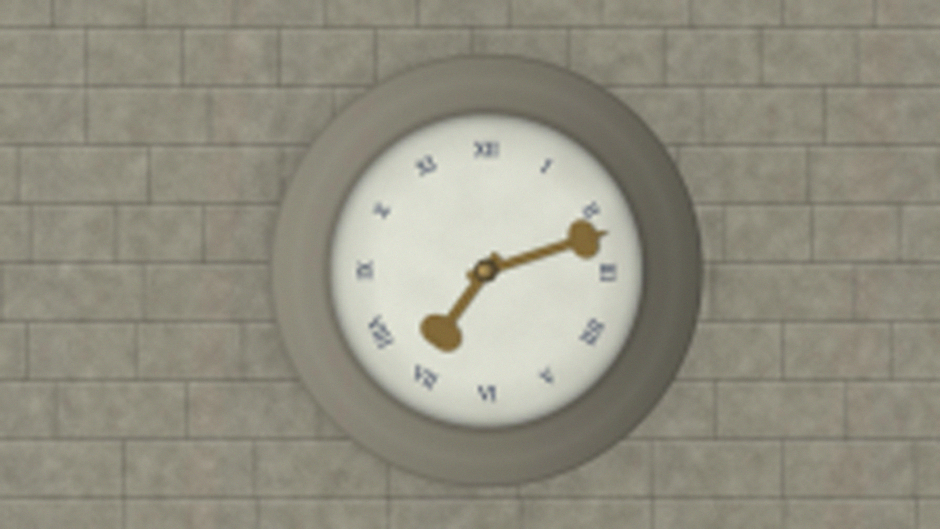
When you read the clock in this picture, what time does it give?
7:12
